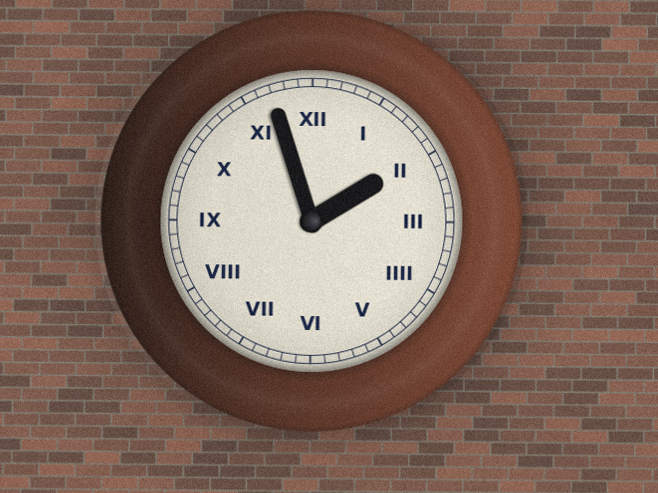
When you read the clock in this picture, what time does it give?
1:57
